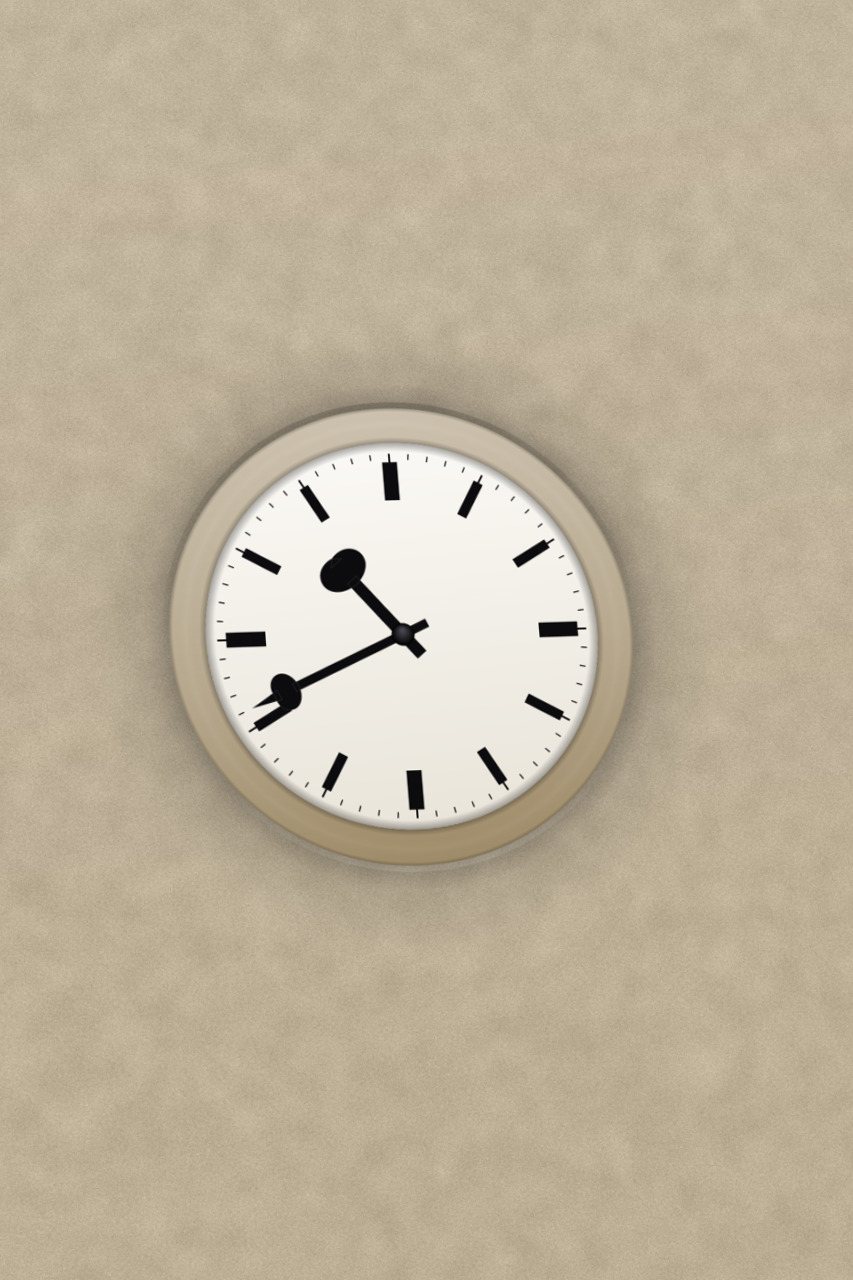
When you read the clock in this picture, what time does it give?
10:41
